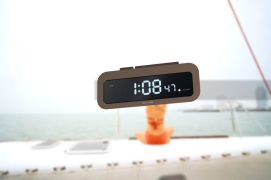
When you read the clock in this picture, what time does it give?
1:08:47
